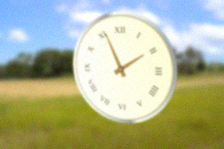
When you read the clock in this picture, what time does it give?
1:56
